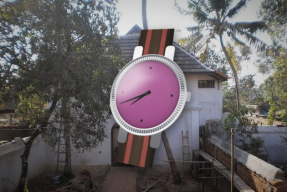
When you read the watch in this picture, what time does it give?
7:41
